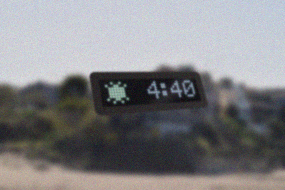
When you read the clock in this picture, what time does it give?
4:40
